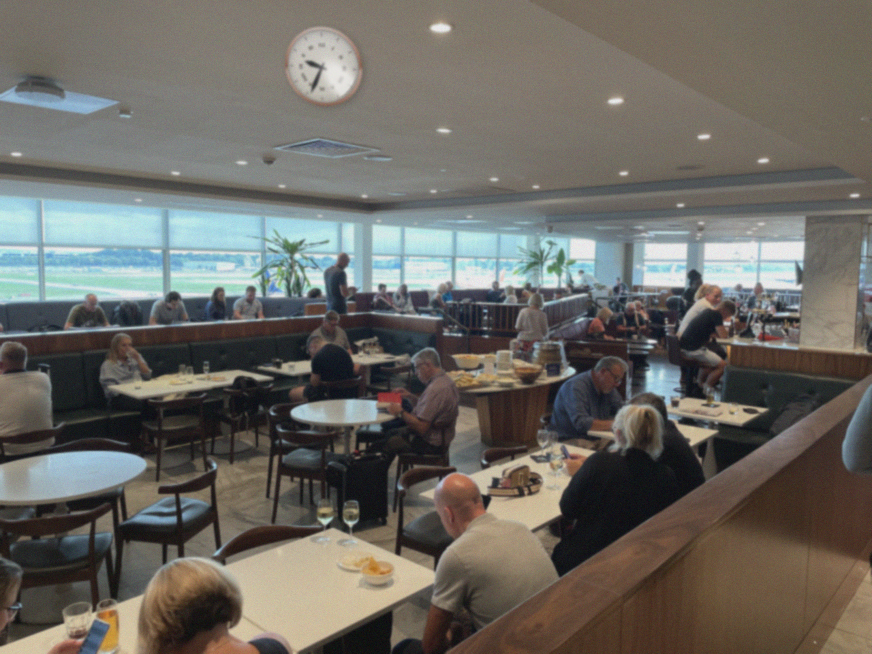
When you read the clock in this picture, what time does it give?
9:34
